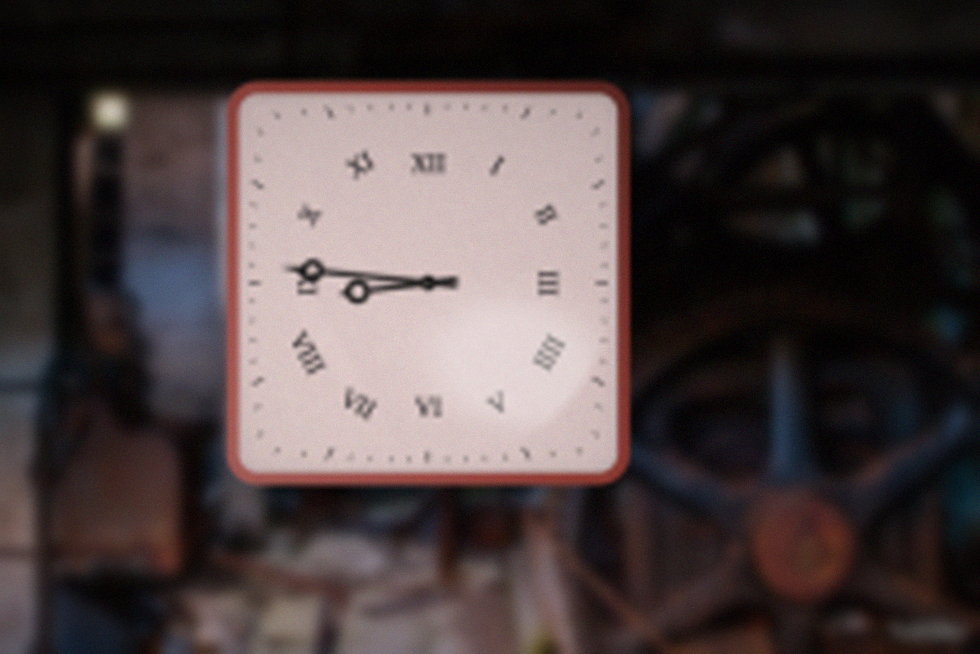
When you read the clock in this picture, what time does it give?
8:46
